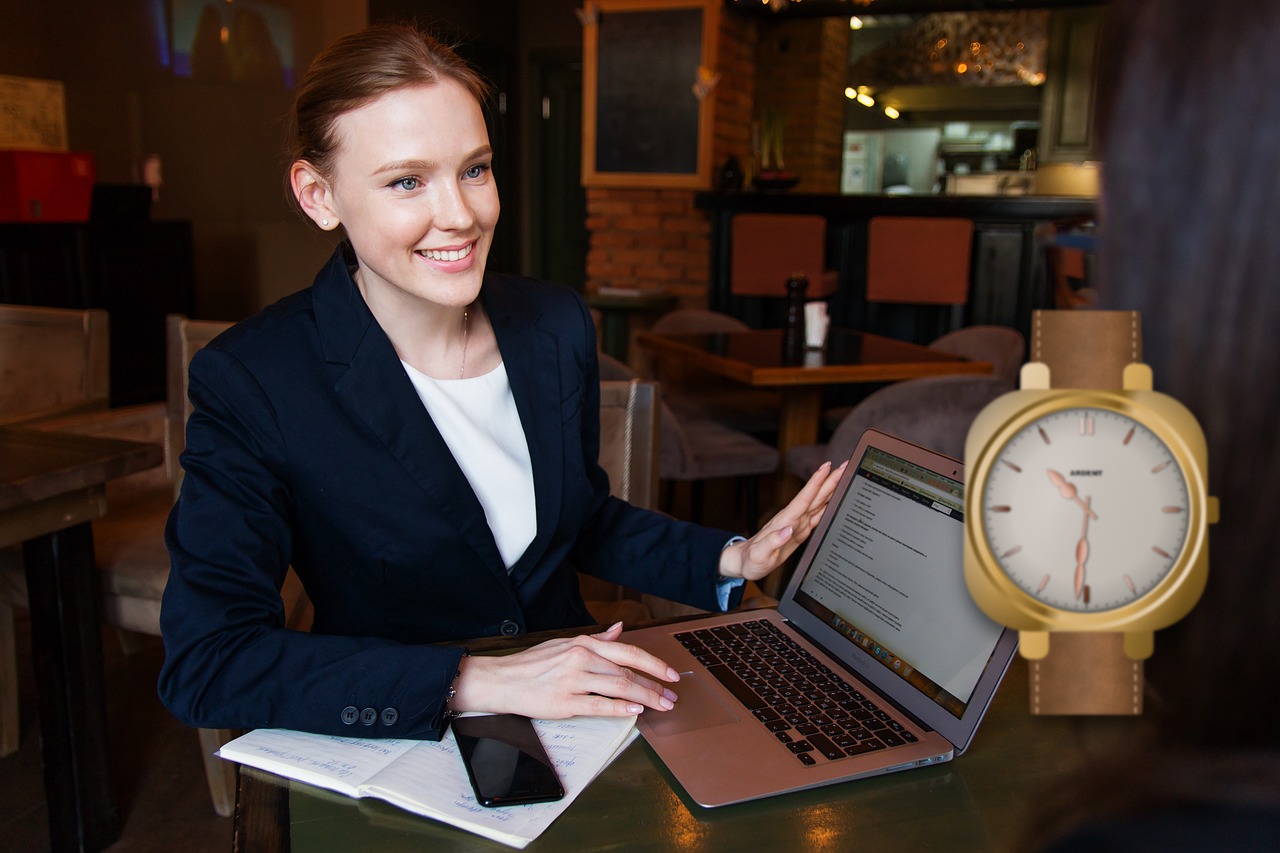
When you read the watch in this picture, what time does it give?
10:31
